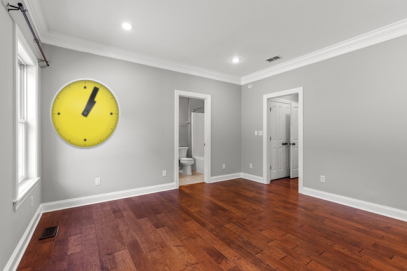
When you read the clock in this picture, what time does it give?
1:04
